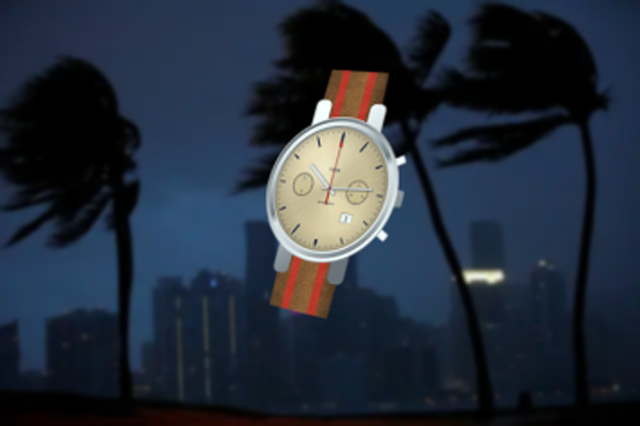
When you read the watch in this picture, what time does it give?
10:14
